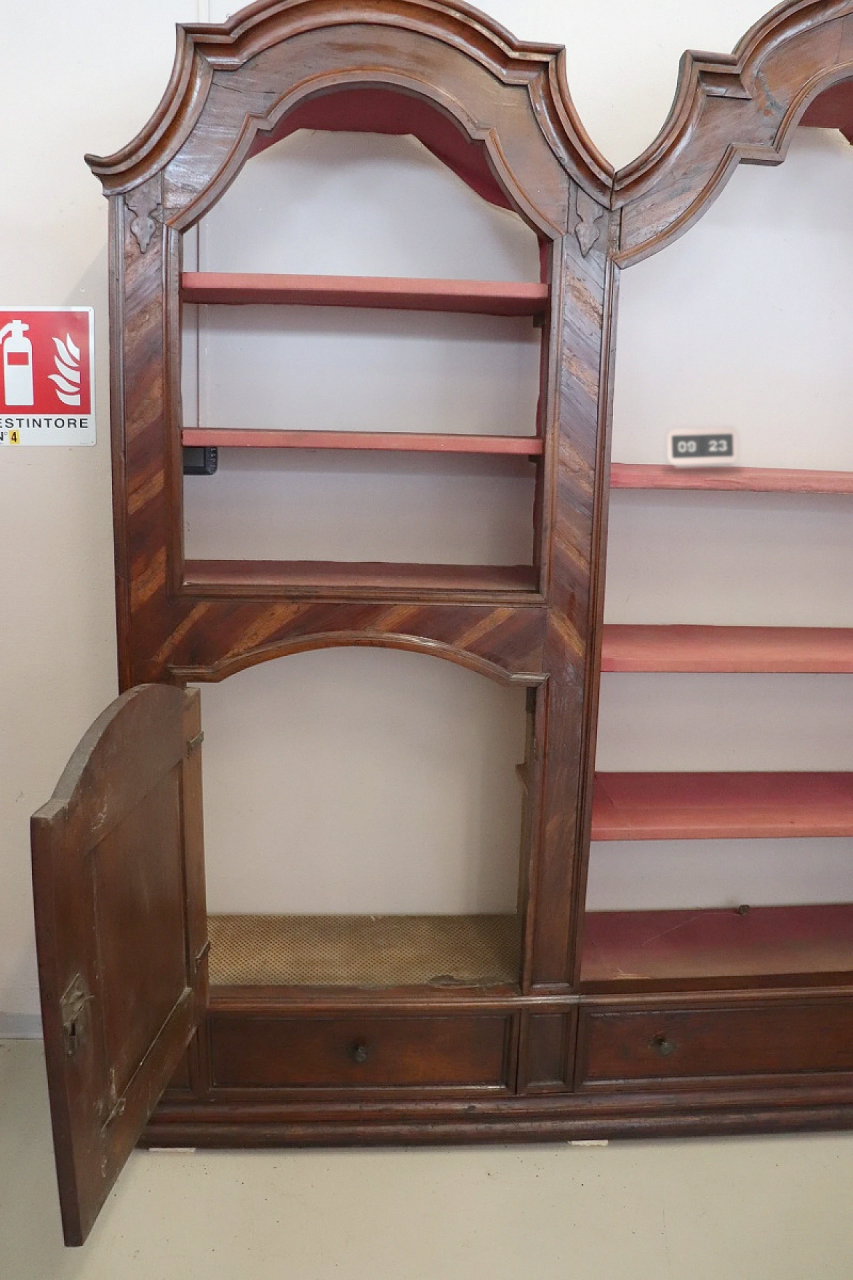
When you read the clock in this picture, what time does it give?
9:23
